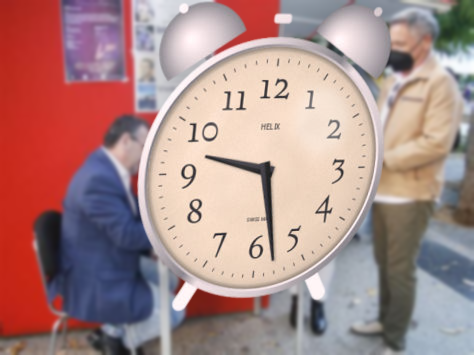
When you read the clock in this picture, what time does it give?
9:28
